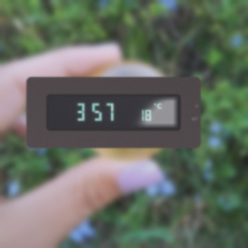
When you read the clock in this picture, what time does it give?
3:57
